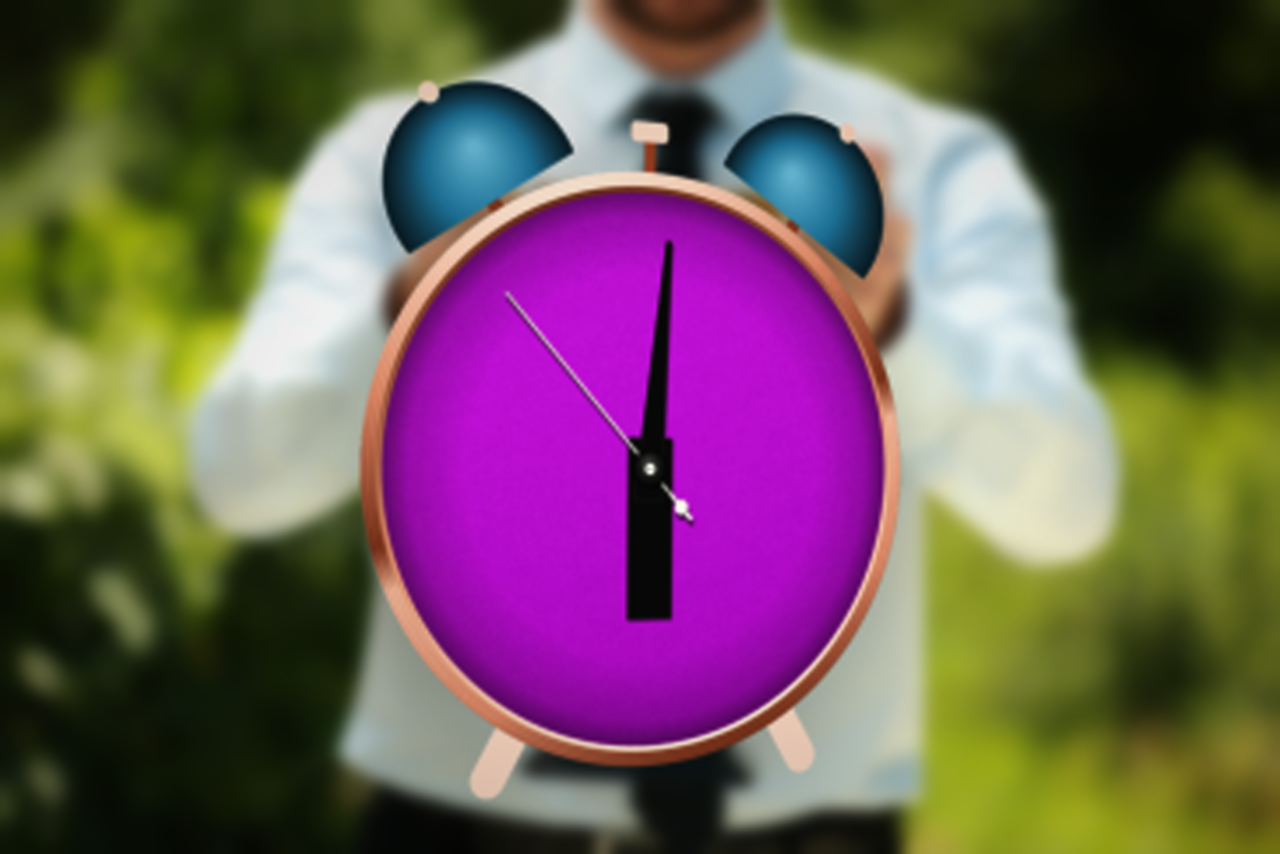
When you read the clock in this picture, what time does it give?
6:00:53
